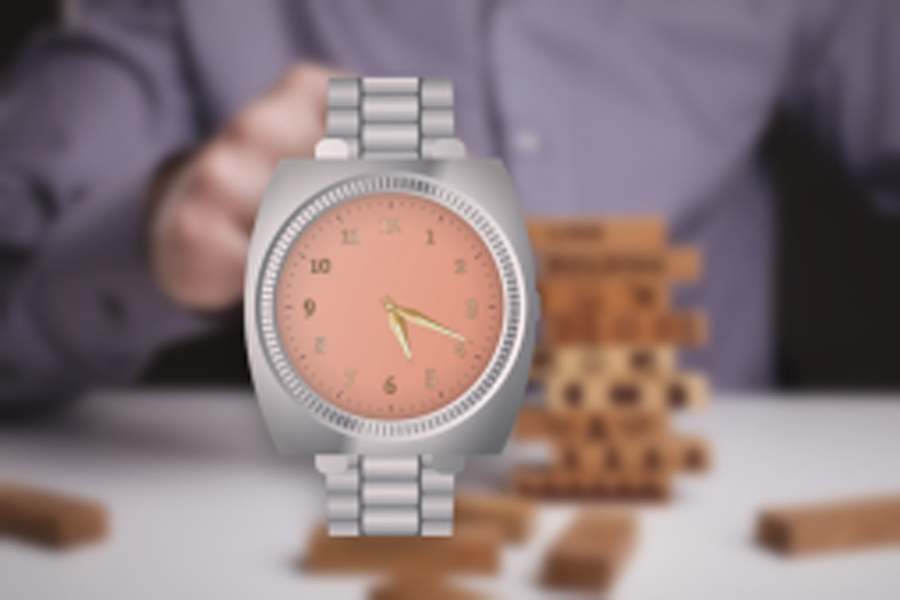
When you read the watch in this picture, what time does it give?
5:19
